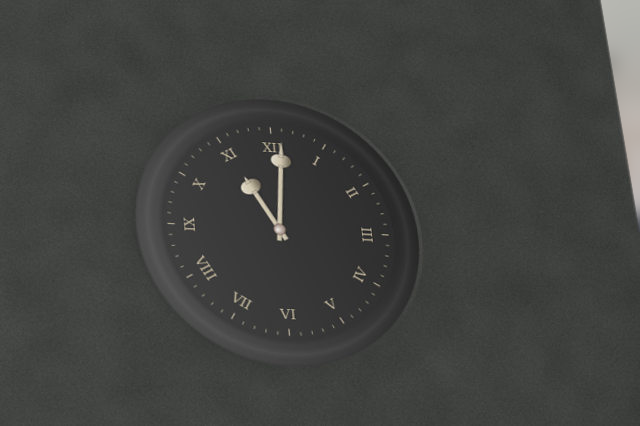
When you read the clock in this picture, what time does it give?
11:01
